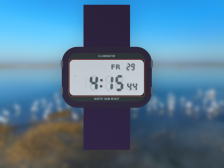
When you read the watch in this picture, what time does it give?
4:15:44
